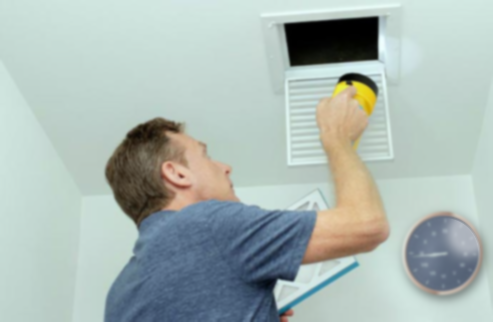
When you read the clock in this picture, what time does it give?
8:44
